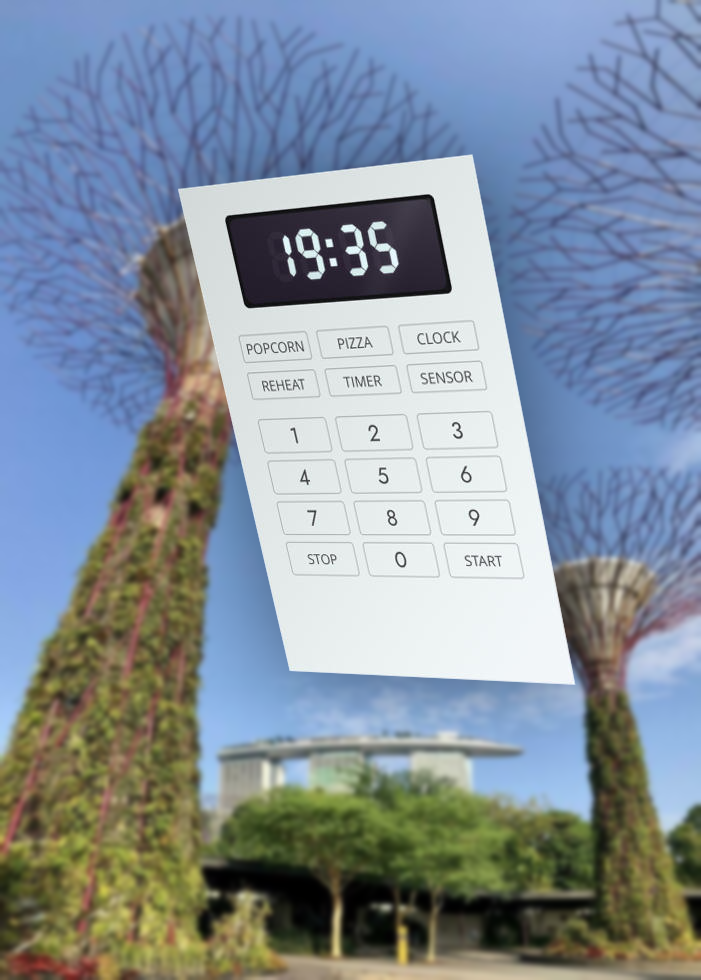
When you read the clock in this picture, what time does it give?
19:35
